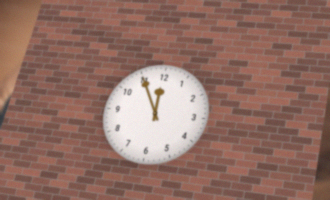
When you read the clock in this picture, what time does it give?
11:55
